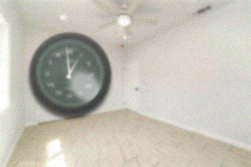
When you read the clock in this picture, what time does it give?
12:59
